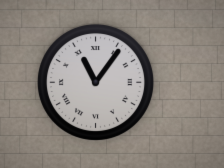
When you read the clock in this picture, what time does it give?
11:06
